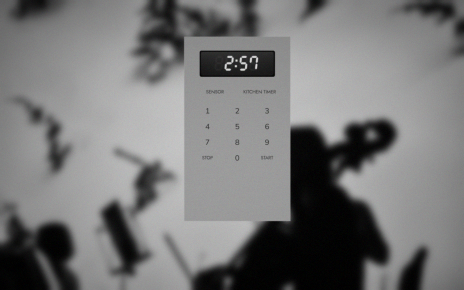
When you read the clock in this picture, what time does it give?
2:57
